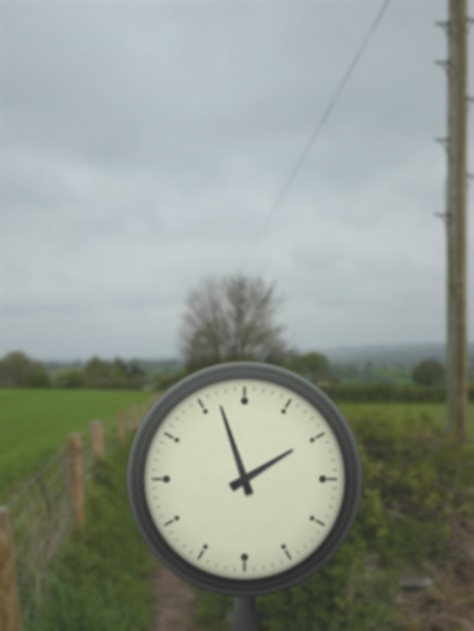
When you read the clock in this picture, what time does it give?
1:57
